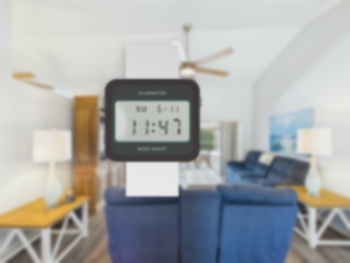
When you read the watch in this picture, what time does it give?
11:47
